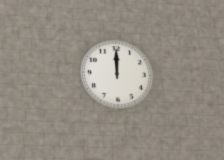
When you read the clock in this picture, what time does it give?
12:00
